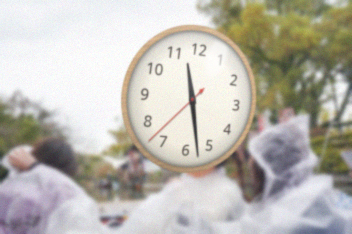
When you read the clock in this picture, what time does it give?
11:27:37
